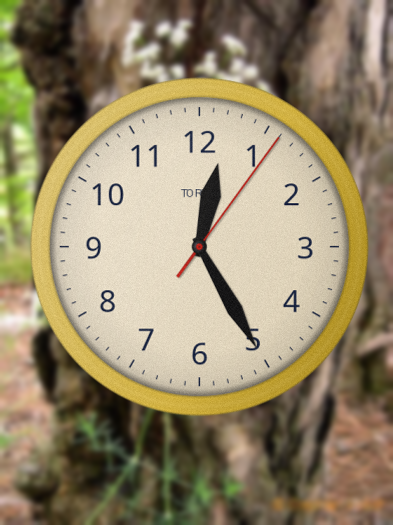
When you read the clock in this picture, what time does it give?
12:25:06
